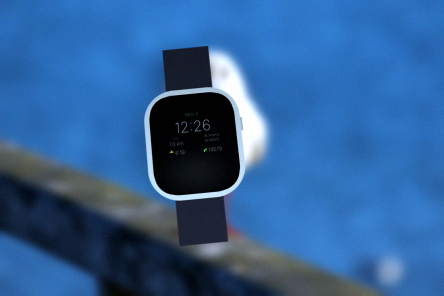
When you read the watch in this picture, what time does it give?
12:26
